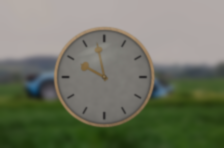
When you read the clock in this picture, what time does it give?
9:58
